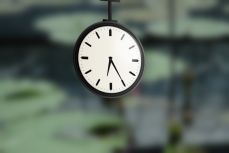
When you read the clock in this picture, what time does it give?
6:25
